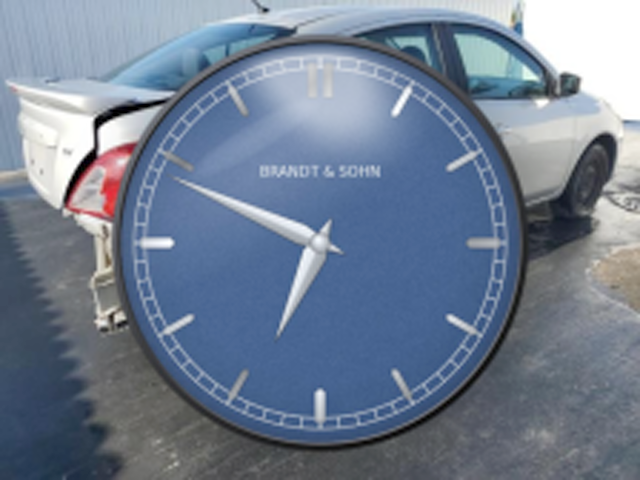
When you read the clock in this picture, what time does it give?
6:49
